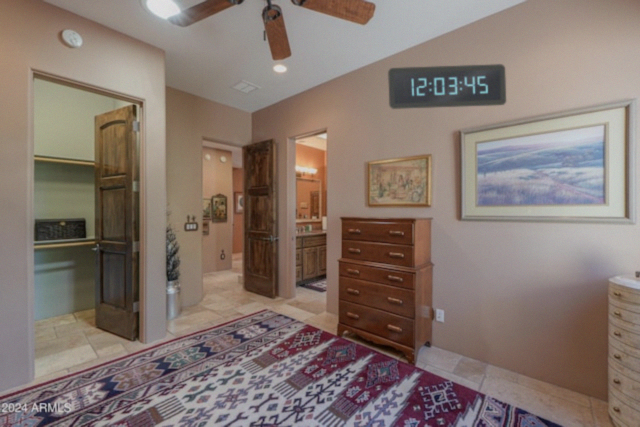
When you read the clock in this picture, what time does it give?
12:03:45
